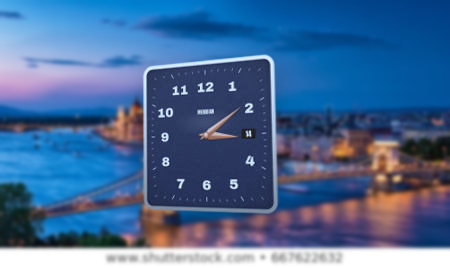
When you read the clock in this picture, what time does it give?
3:09
